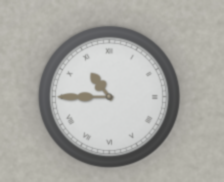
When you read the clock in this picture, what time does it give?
10:45
